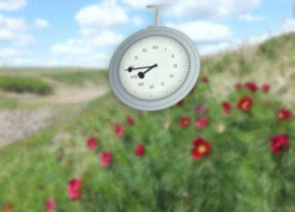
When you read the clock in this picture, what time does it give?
7:44
